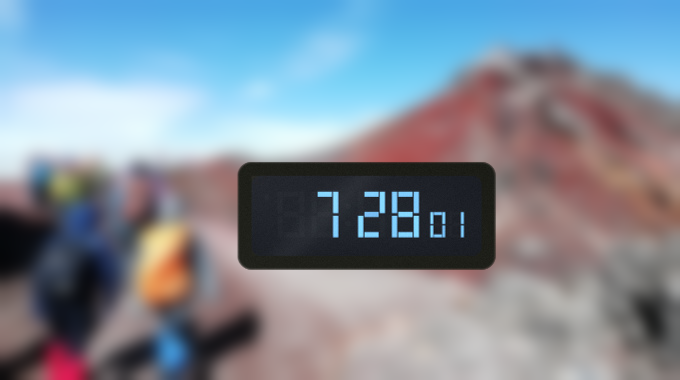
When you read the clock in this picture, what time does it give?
7:28:01
